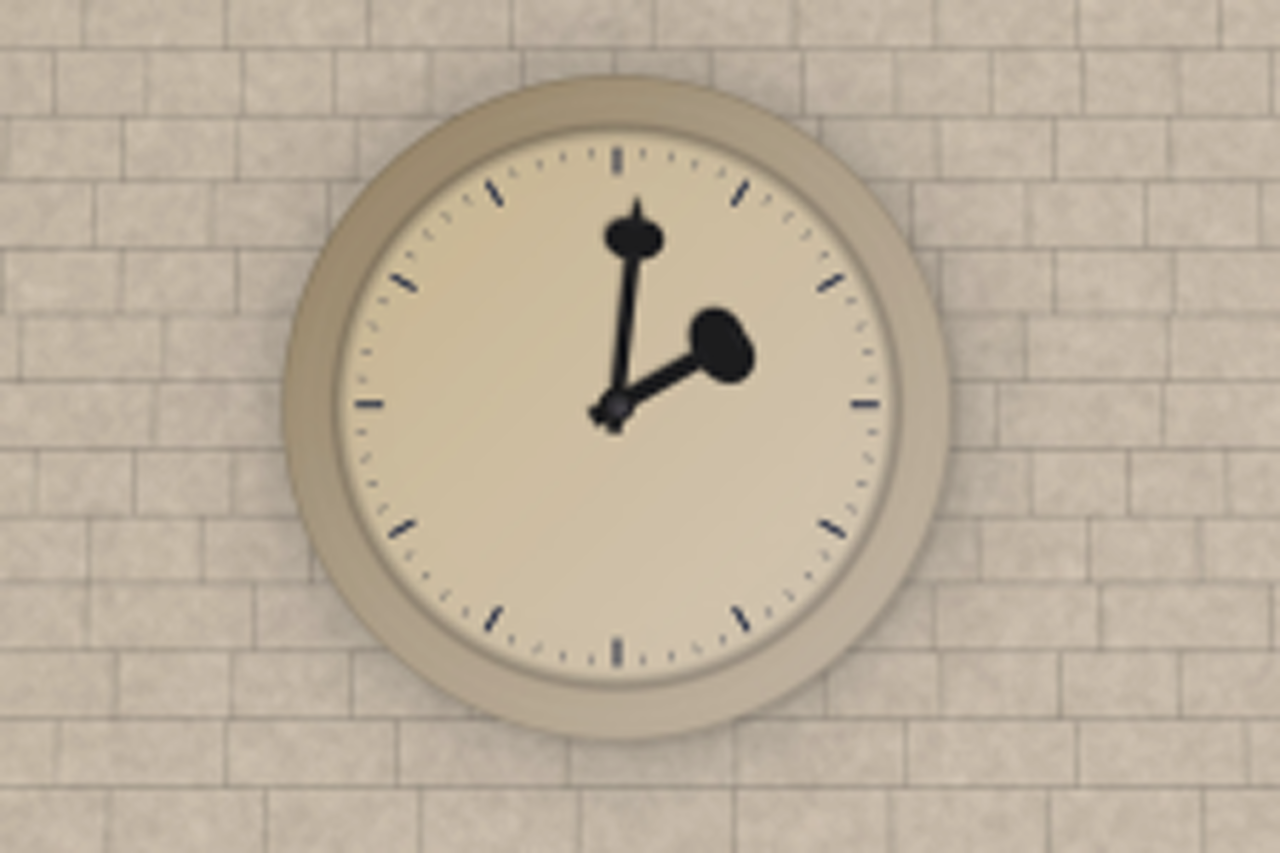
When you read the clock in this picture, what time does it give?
2:01
